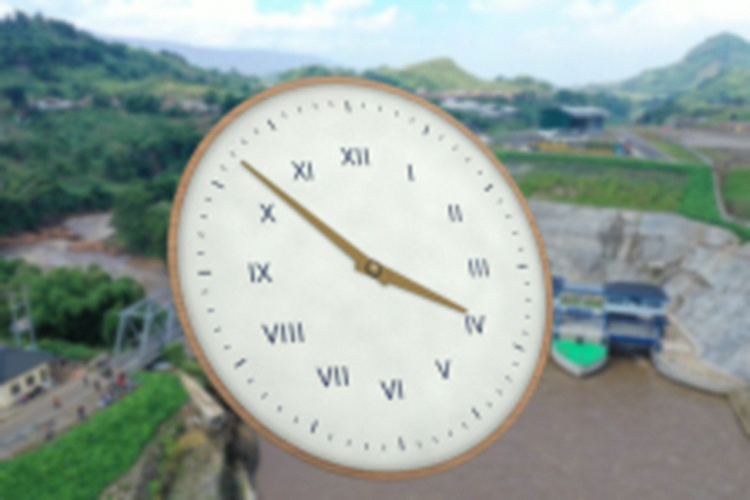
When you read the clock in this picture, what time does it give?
3:52
